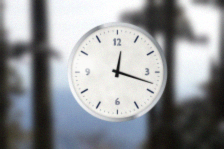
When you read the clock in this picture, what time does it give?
12:18
